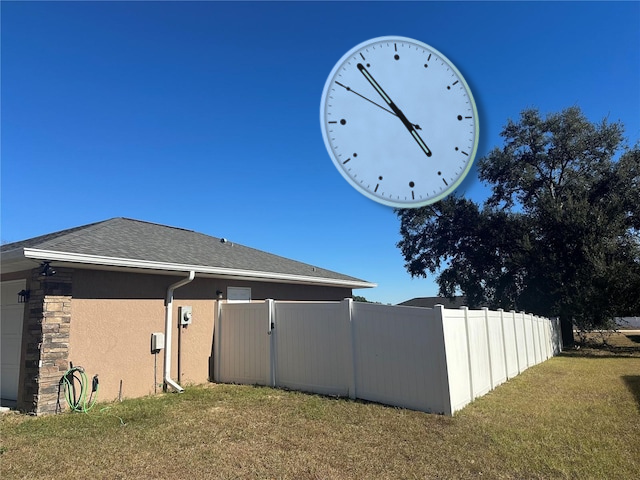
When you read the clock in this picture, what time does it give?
4:53:50
